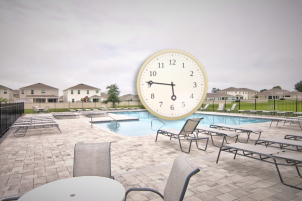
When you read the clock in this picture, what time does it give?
5:46
